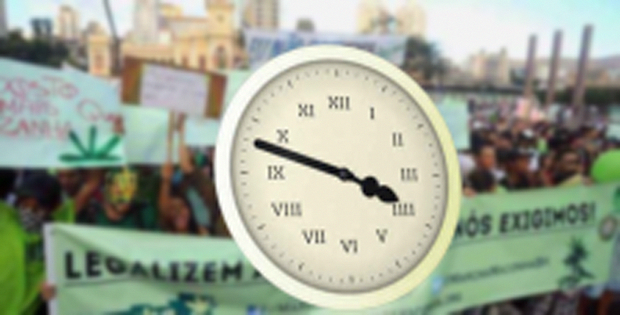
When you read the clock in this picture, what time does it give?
3:48
